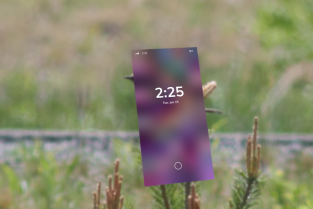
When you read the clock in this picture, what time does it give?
2:25
